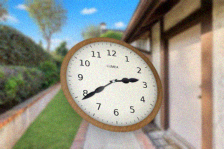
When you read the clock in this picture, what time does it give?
2:39
